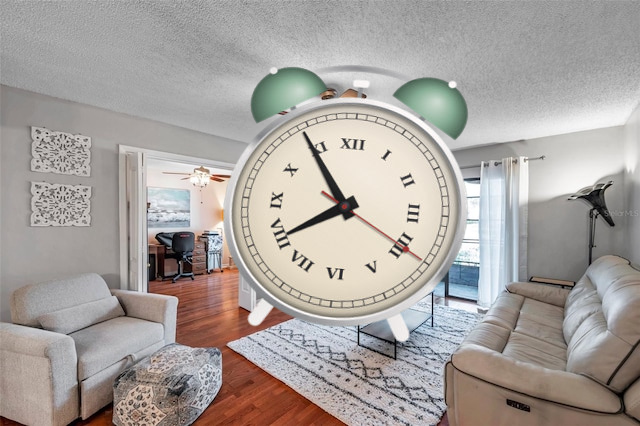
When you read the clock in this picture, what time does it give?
7:54:20
